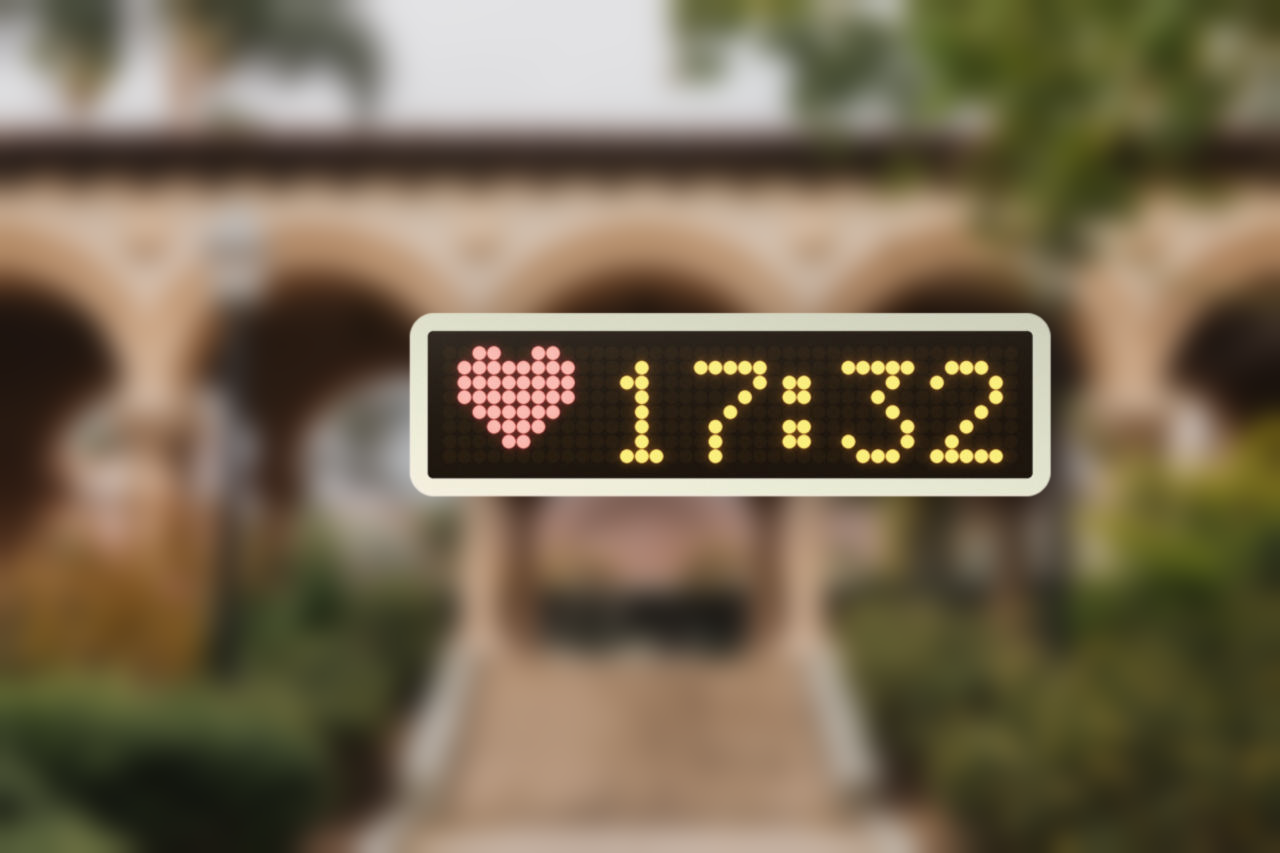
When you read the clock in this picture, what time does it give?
17:32
